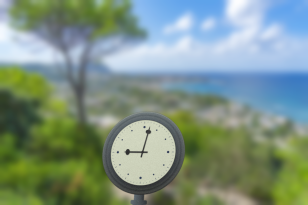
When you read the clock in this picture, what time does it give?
9:02
